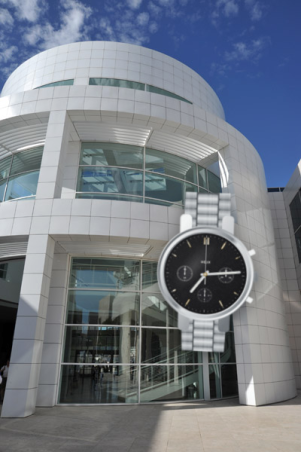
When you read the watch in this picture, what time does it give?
7:14
